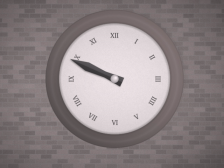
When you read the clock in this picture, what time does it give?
9:49
